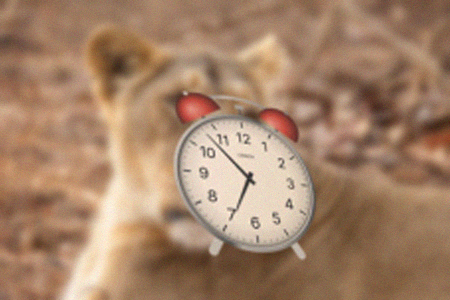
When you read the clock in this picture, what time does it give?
6:53
